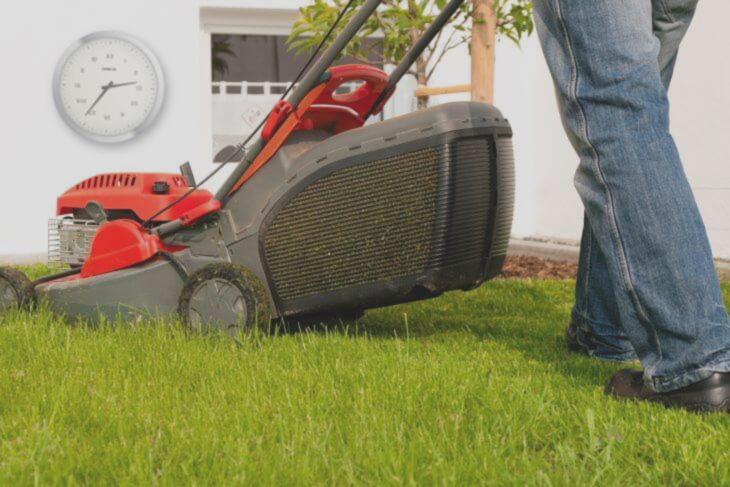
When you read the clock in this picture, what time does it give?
2:36
